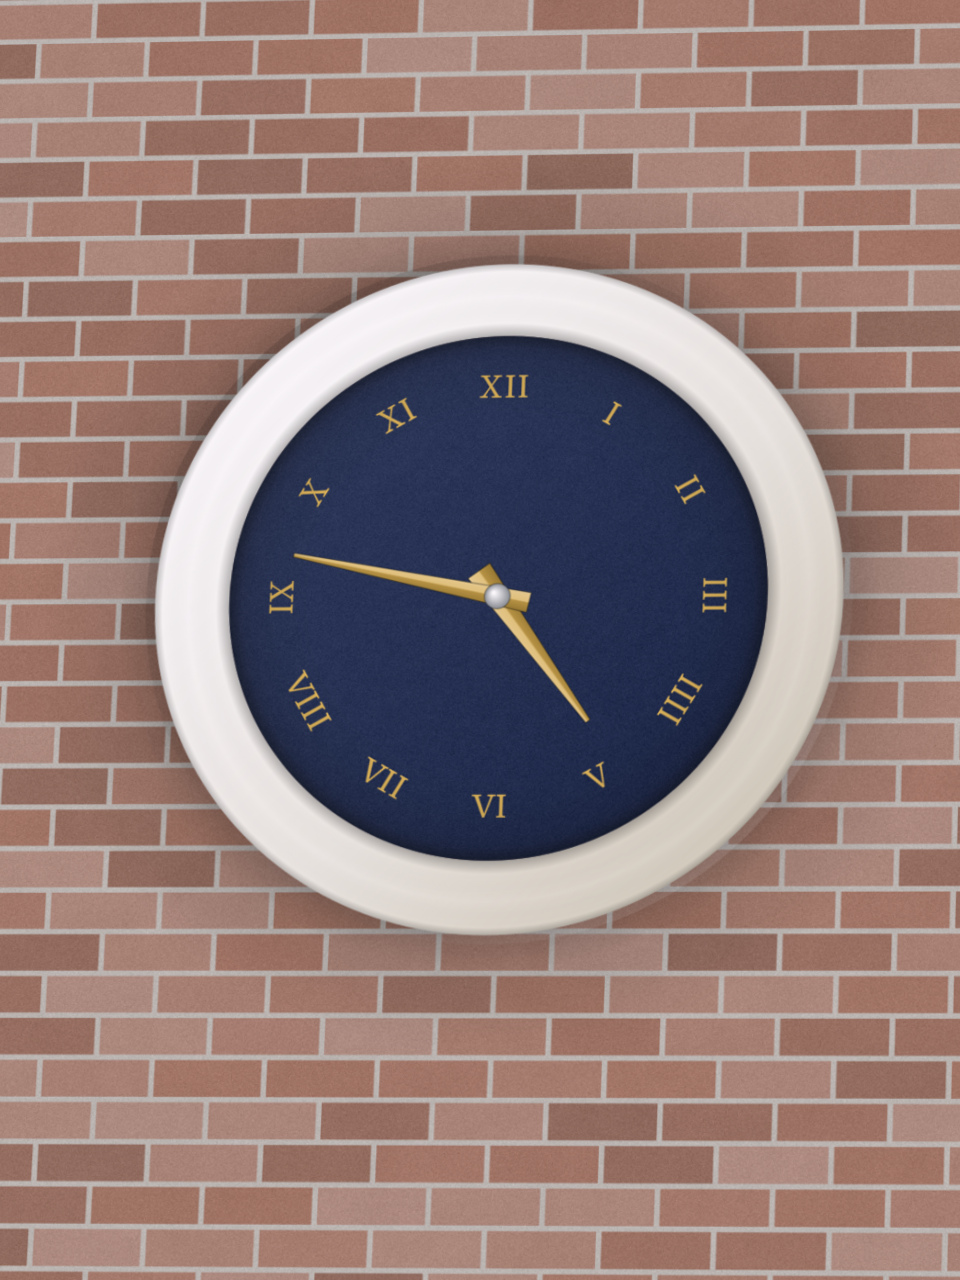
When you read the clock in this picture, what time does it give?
4:47
